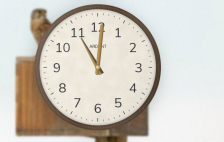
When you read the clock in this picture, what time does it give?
11:01
